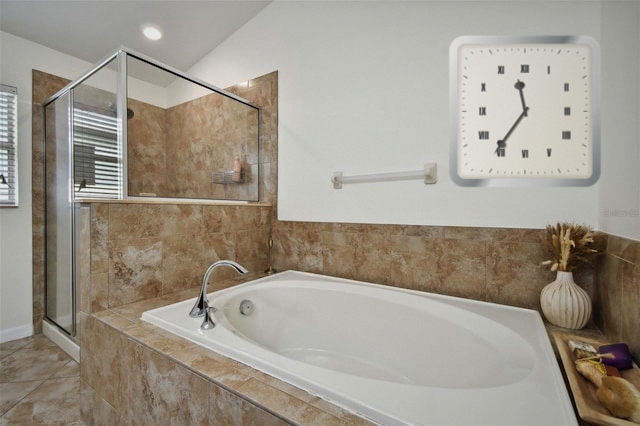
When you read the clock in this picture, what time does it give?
11:36
